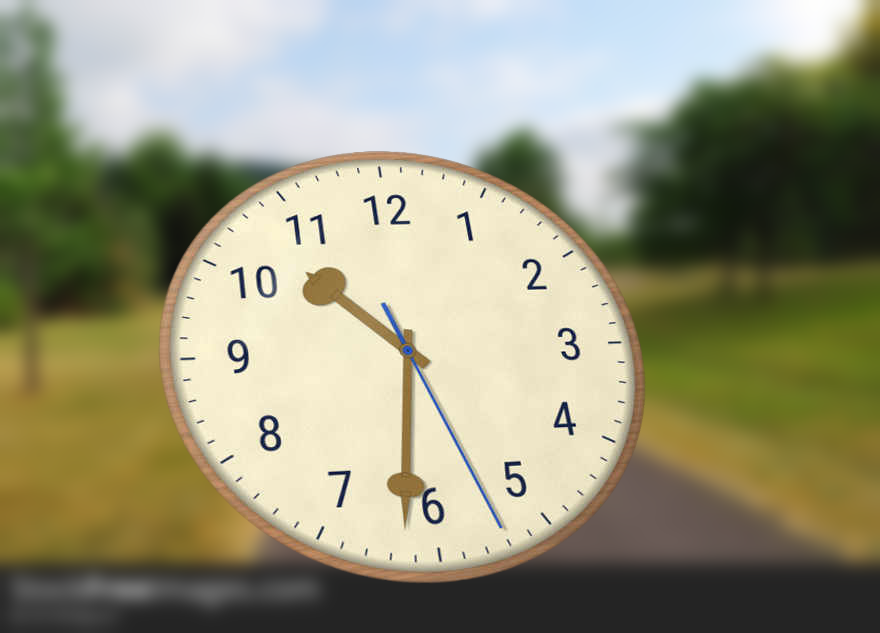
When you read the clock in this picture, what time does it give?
10:31:27
